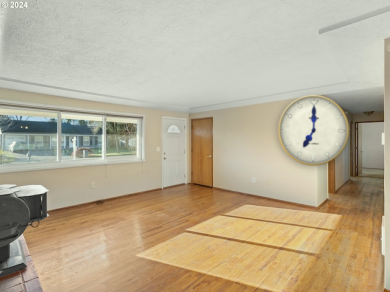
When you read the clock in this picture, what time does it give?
7:00
